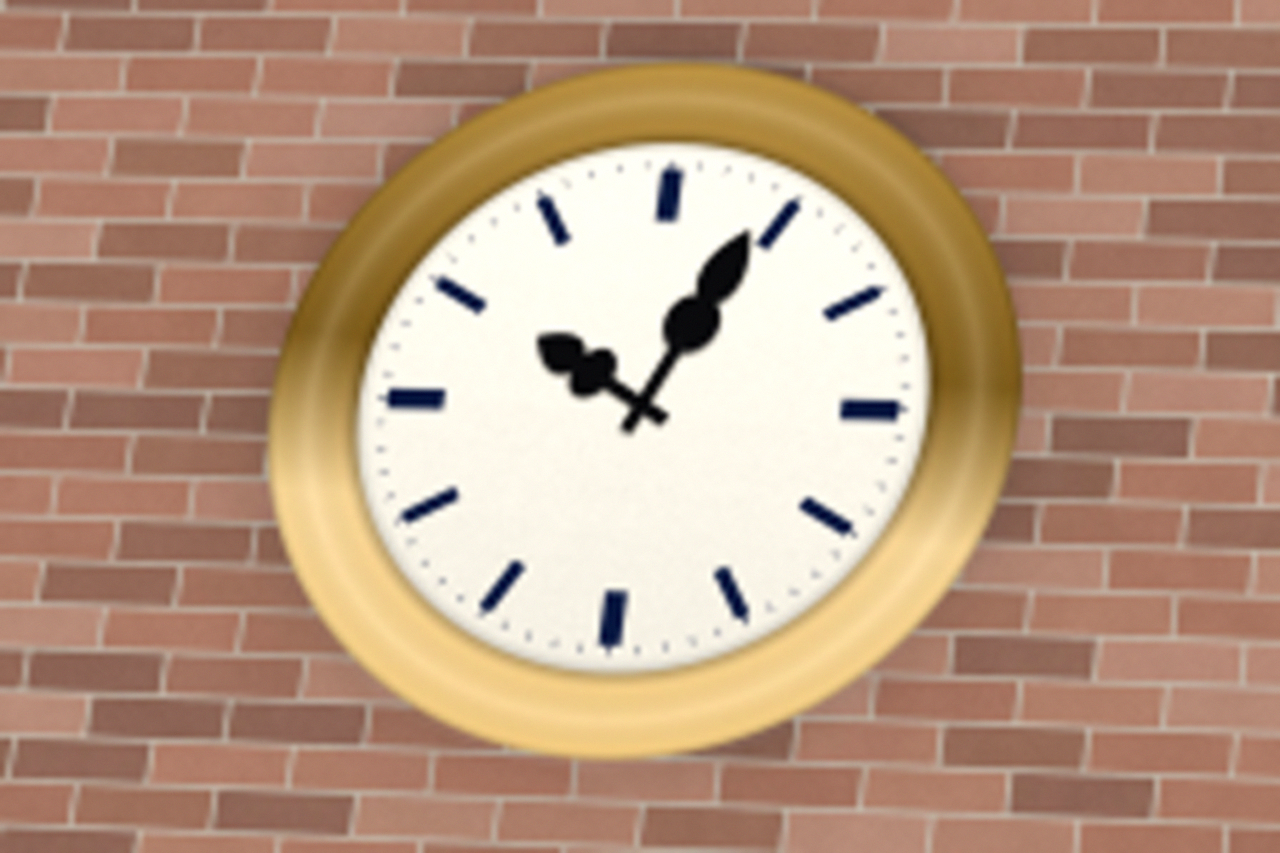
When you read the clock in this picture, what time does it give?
10:04
